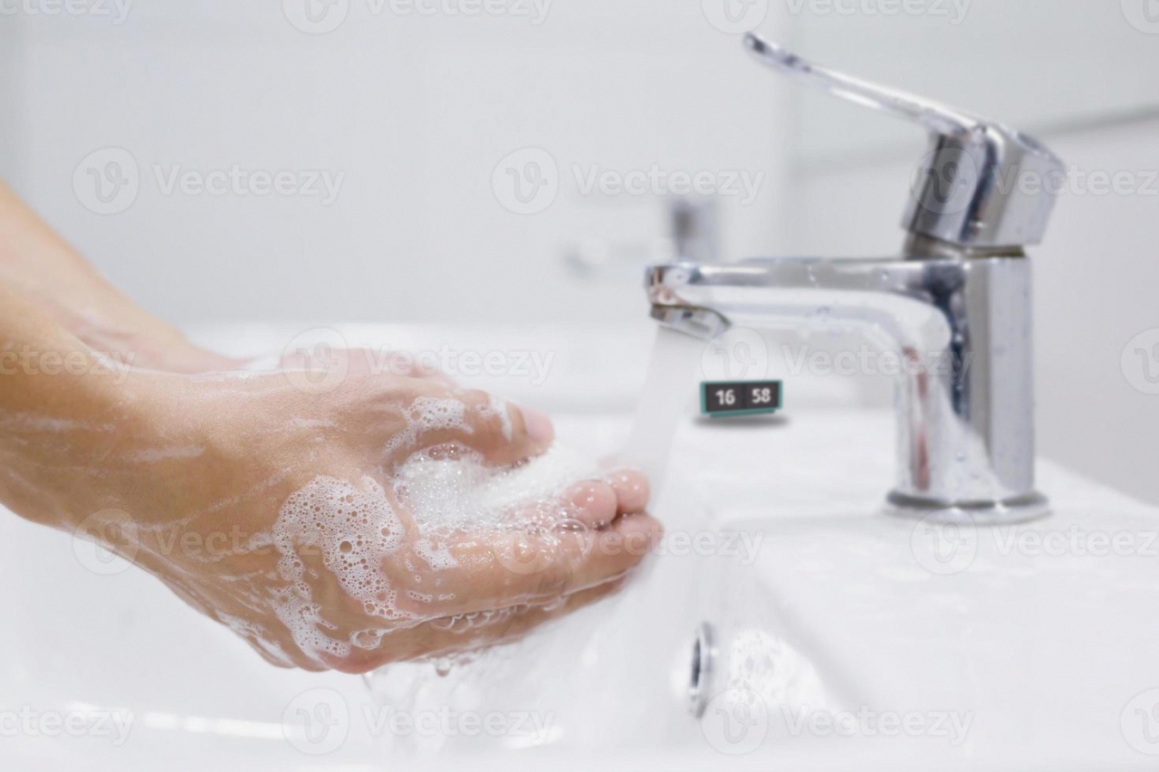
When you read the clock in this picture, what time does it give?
16:58
